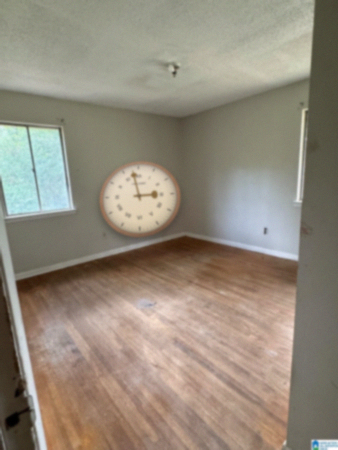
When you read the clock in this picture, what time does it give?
2:58
